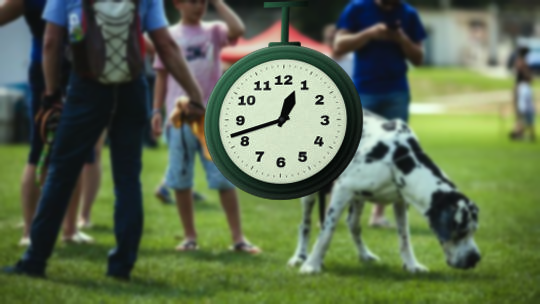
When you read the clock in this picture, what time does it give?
12:42
